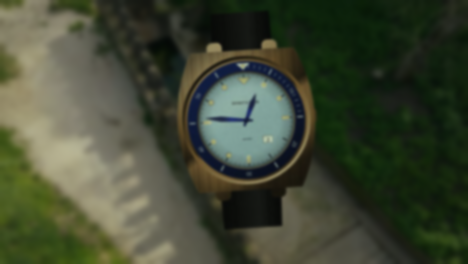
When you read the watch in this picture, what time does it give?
12:46
